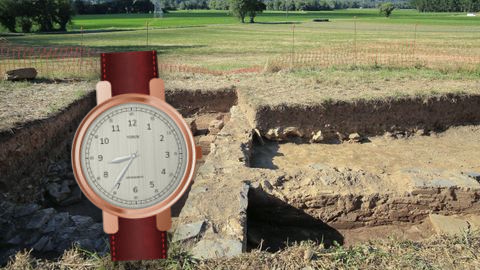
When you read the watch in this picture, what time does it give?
8:36
